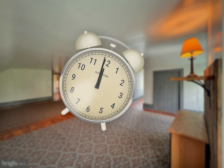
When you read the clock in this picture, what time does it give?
11:59
